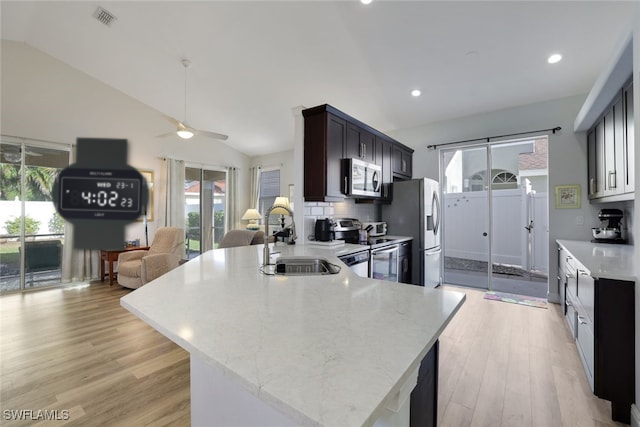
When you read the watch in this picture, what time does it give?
4:02
